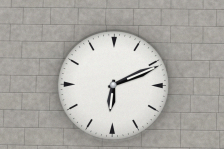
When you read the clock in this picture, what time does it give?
6:11
